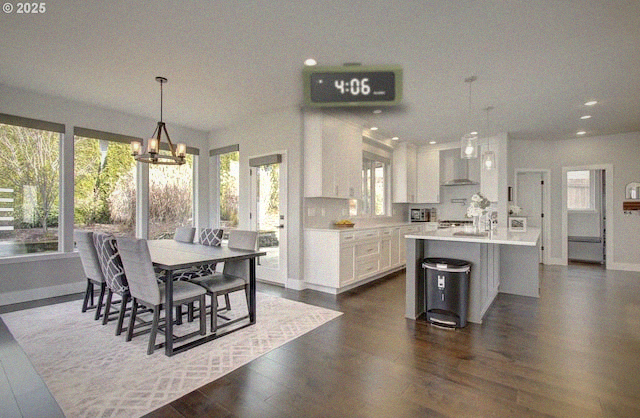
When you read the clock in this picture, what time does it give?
4:06
